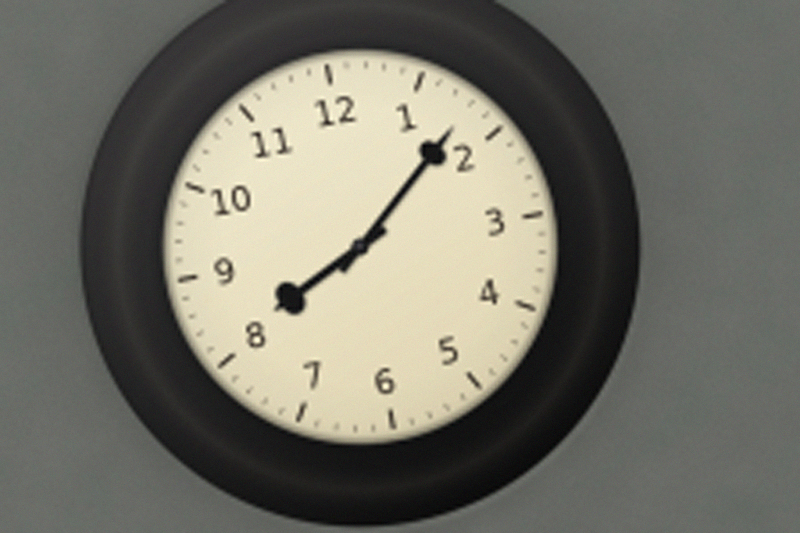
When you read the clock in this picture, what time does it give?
8:08
